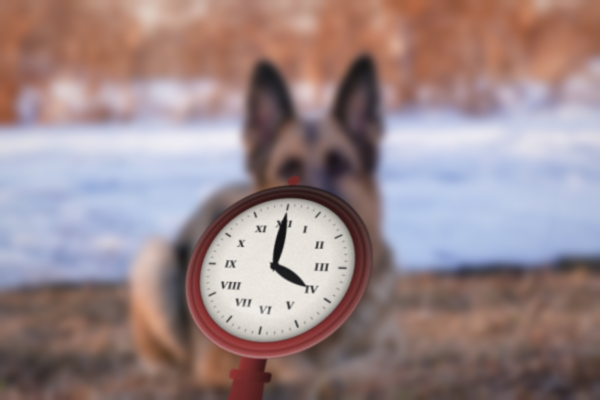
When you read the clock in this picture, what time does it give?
4:00
